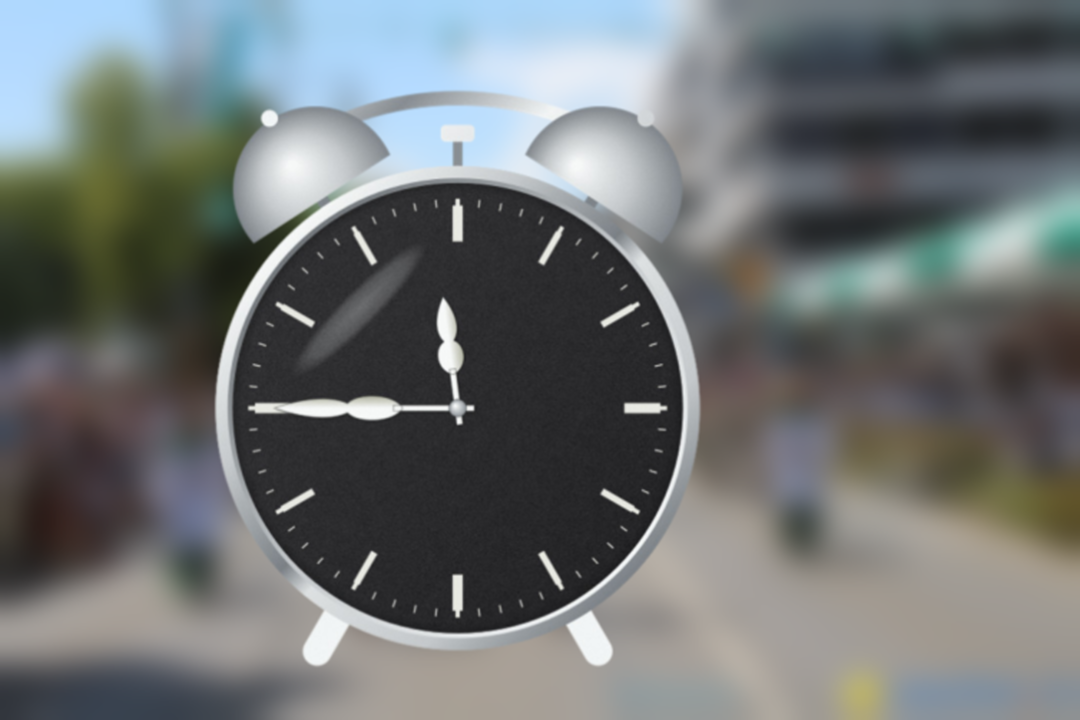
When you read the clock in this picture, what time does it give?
11:45
